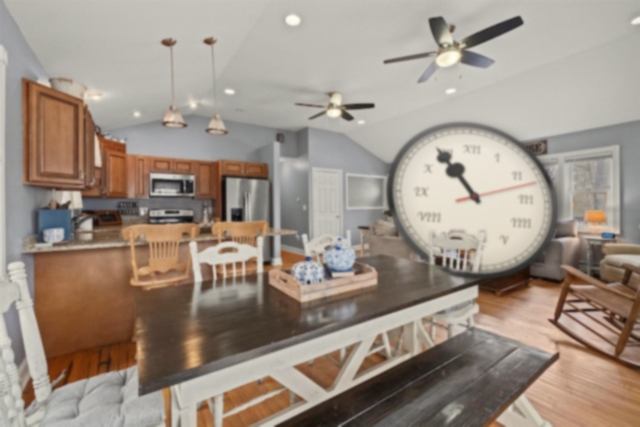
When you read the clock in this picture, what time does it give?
10:54:12
